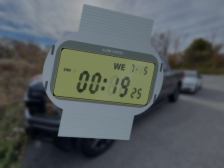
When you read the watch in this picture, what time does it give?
0:19:25
